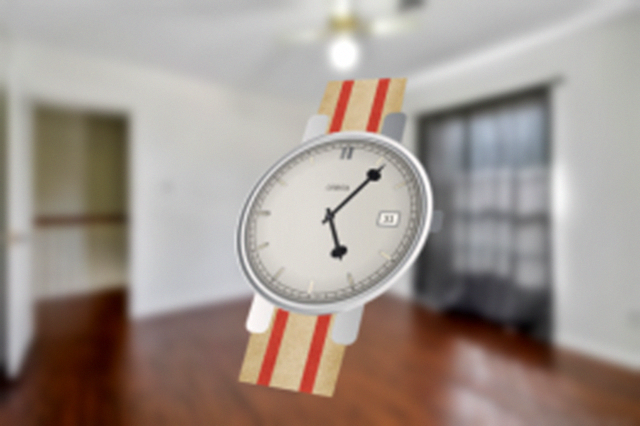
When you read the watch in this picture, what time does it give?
5:06
